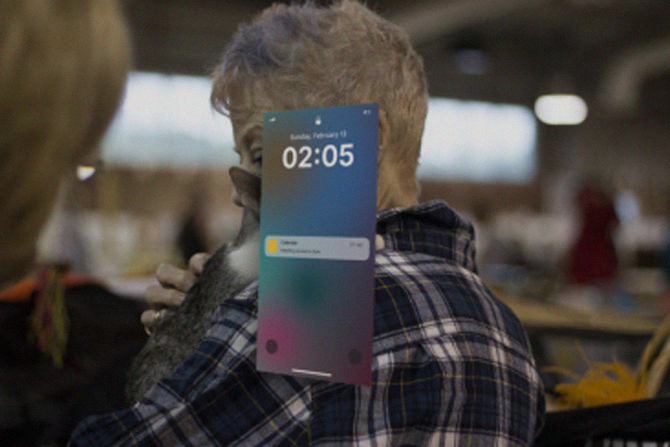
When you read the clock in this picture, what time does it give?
2:05
